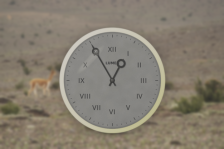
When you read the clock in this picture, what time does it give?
12:55
